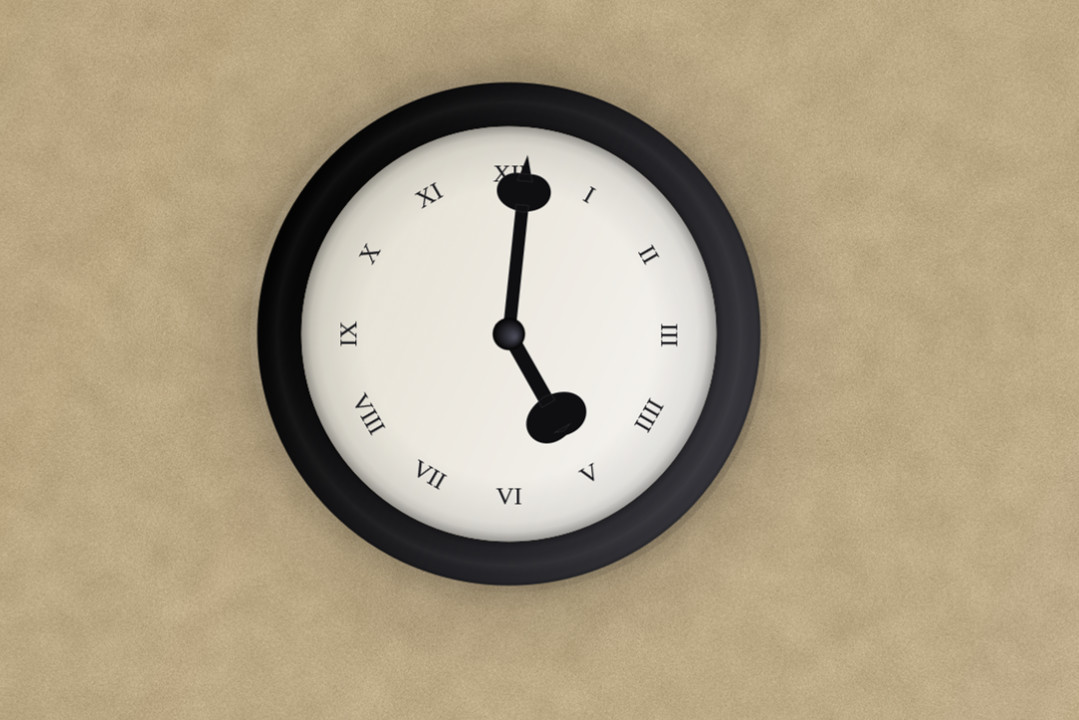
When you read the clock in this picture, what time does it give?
5:01
